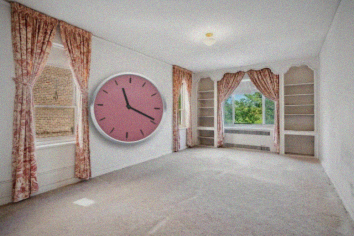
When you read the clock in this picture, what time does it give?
11:19
